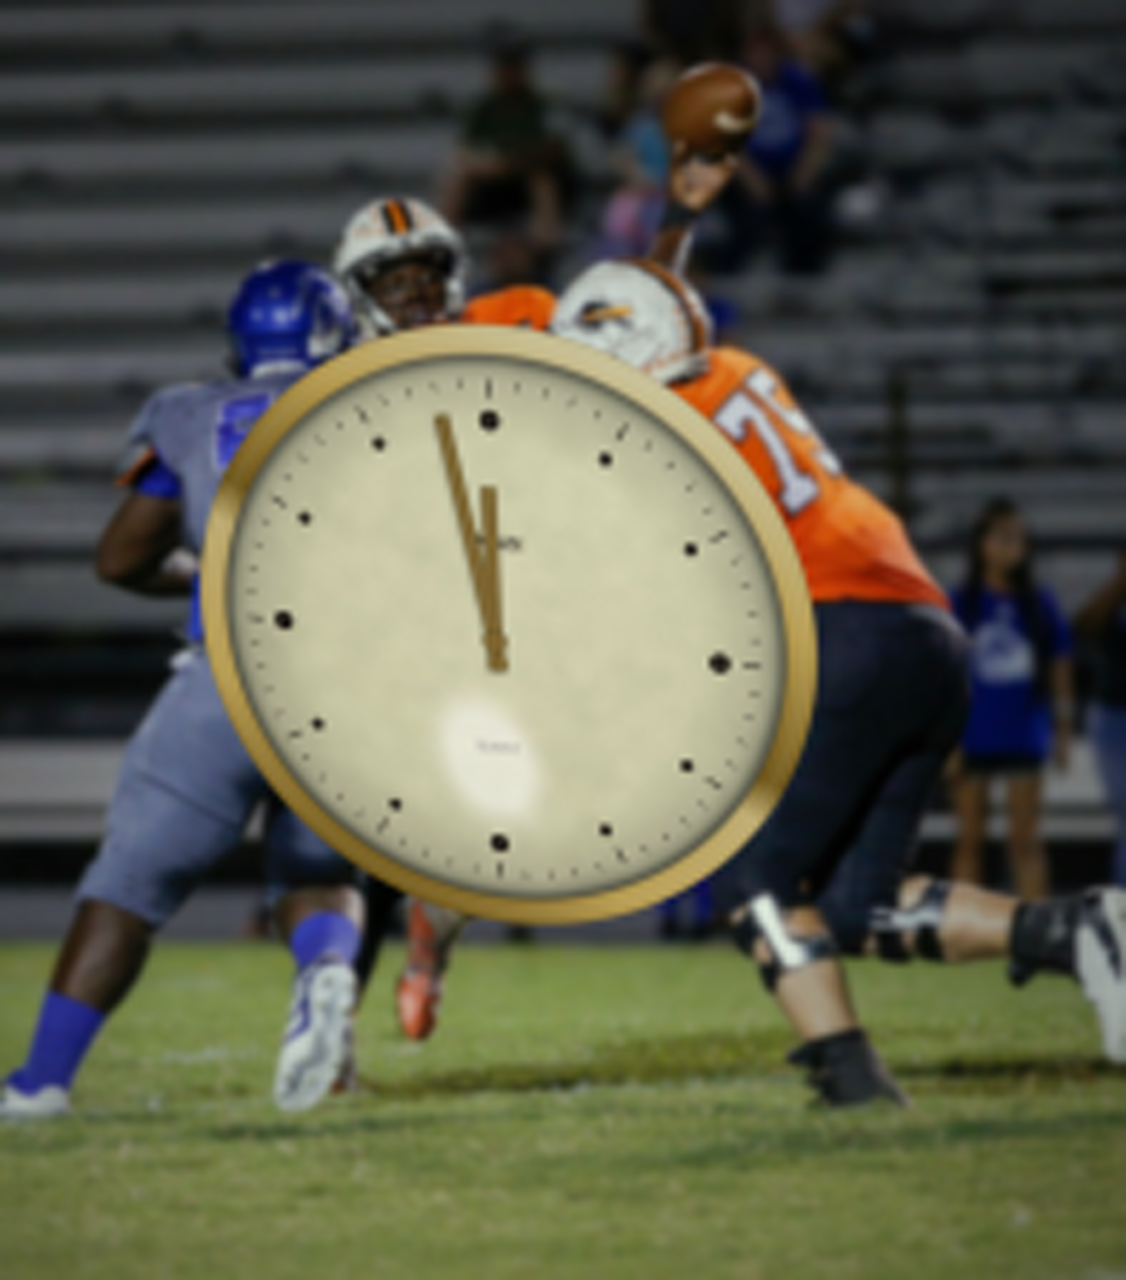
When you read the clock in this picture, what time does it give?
11:58
